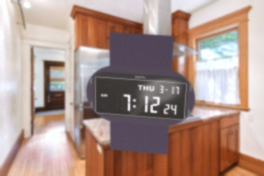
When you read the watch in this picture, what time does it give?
7:12:24
